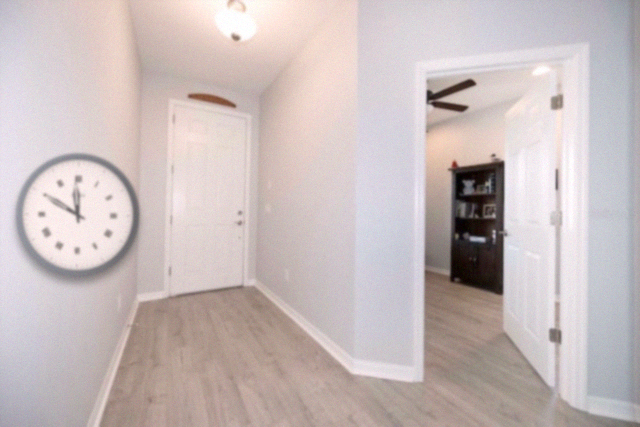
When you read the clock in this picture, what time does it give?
11:50
